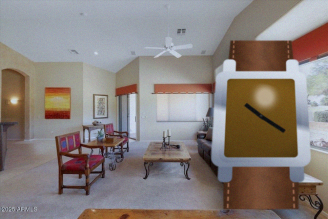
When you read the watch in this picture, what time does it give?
10:21
